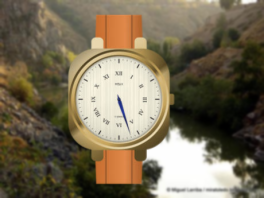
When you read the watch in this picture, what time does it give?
5:27
